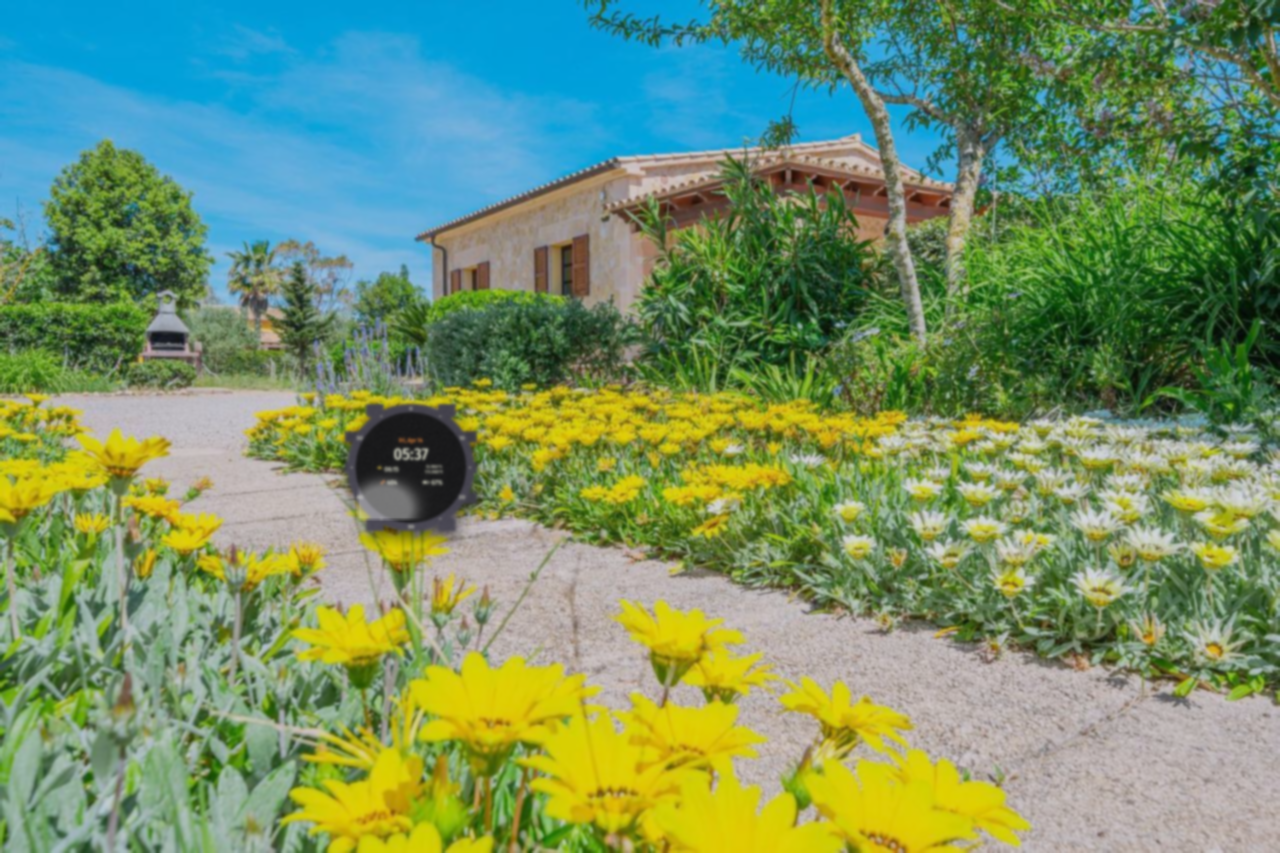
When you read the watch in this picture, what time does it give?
5:37
